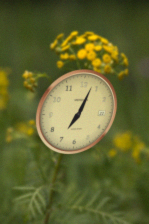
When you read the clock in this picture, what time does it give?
7:03
